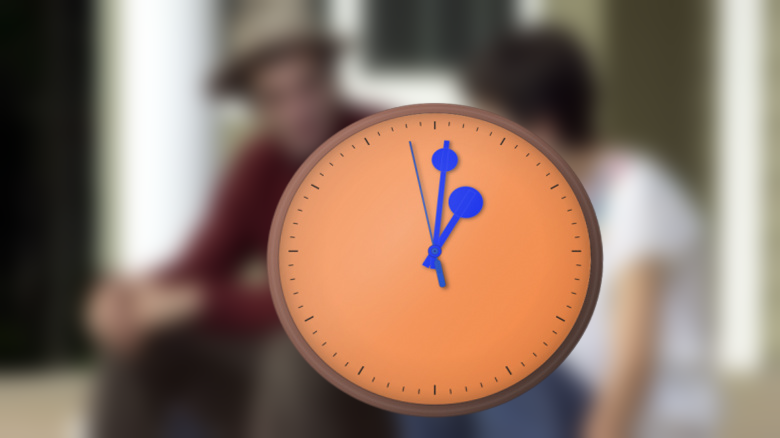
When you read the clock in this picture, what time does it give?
1:00:58
